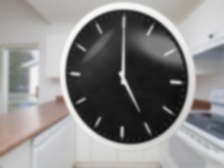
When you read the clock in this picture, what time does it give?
5:00
